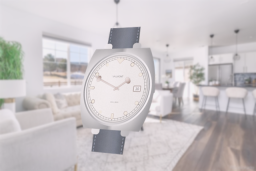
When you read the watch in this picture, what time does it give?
1:49
